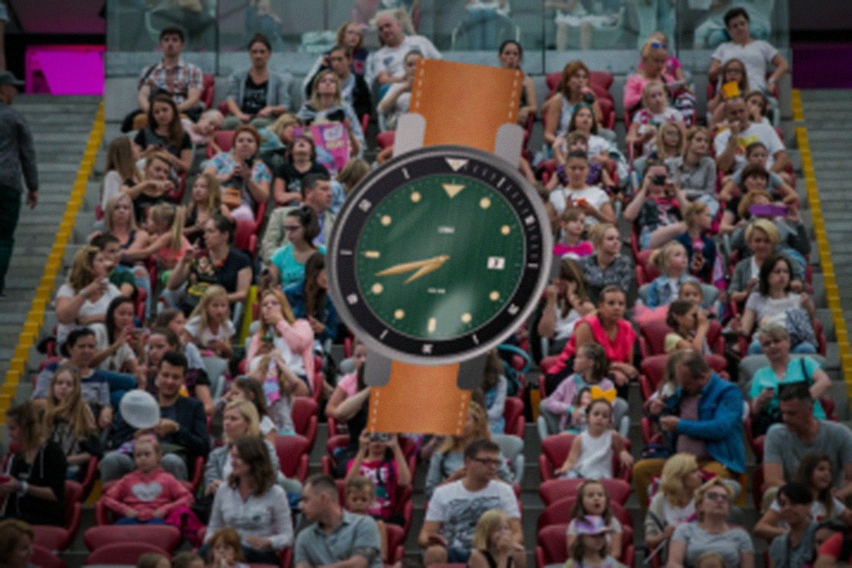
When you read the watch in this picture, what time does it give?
7:42
